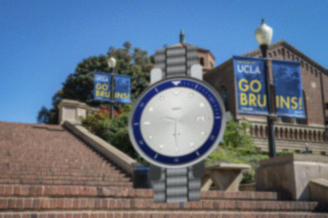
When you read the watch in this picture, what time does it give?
9:30
